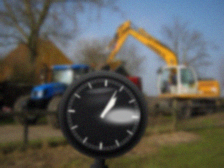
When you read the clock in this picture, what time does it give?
1:04
